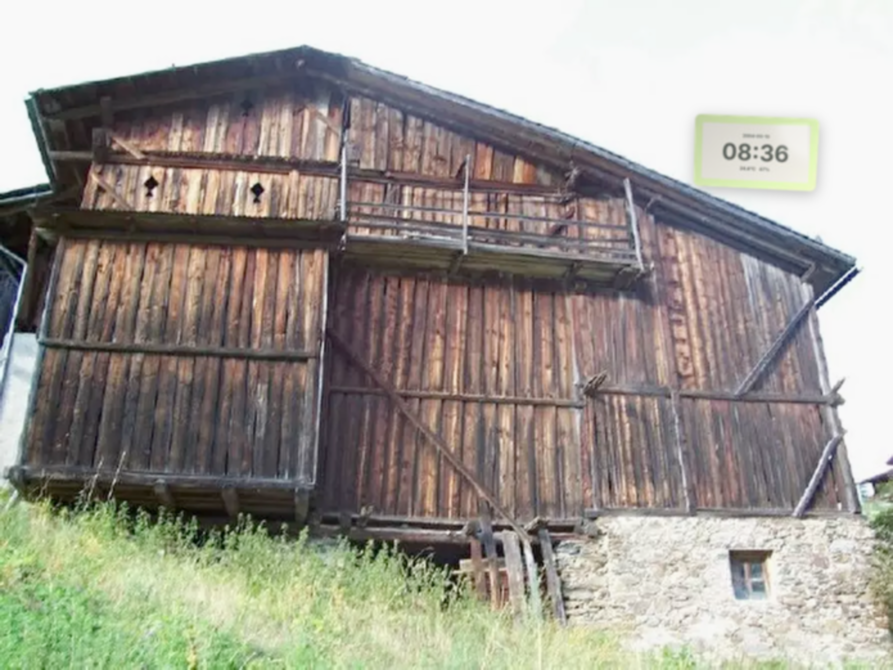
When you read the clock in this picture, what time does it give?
8:36
